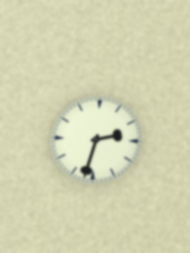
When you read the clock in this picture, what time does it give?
2:32
